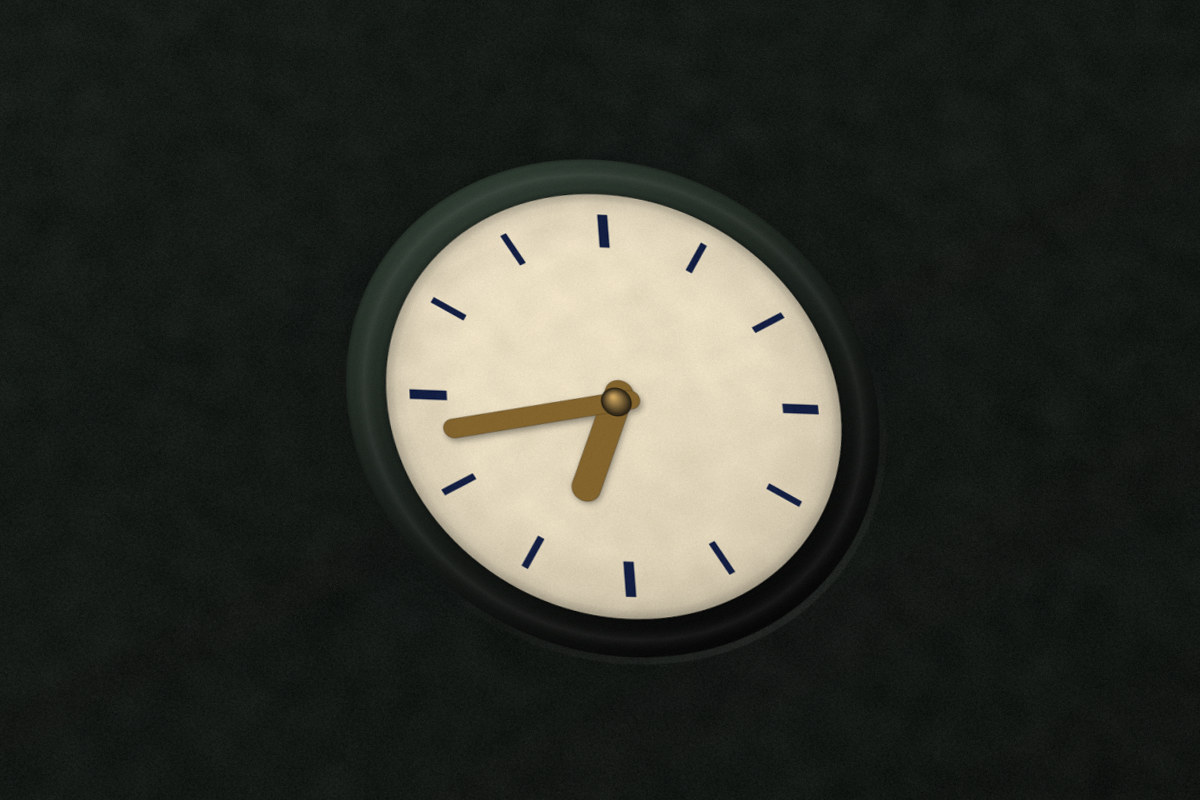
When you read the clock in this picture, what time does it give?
6:43
